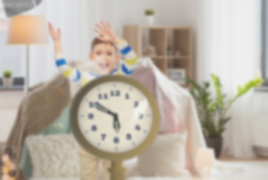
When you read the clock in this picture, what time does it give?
5:50
